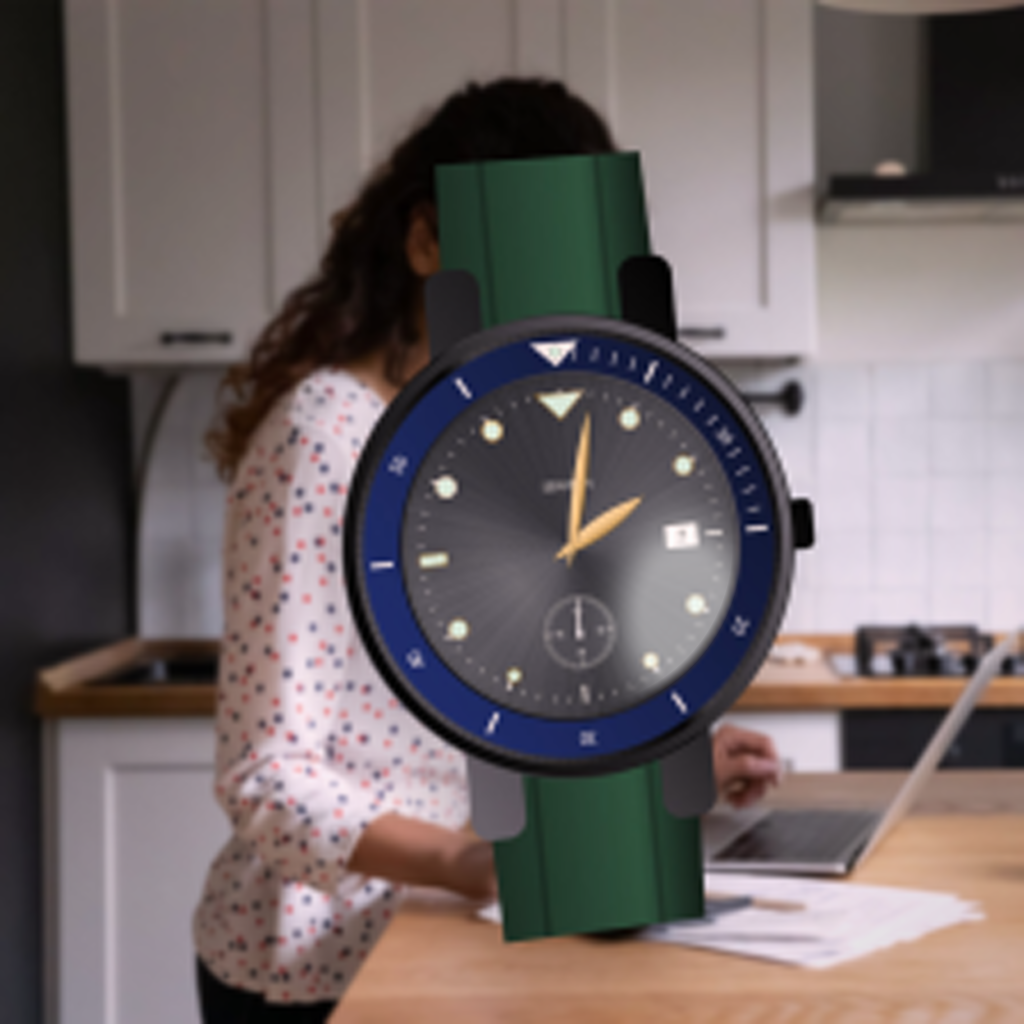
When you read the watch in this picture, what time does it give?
2:02
